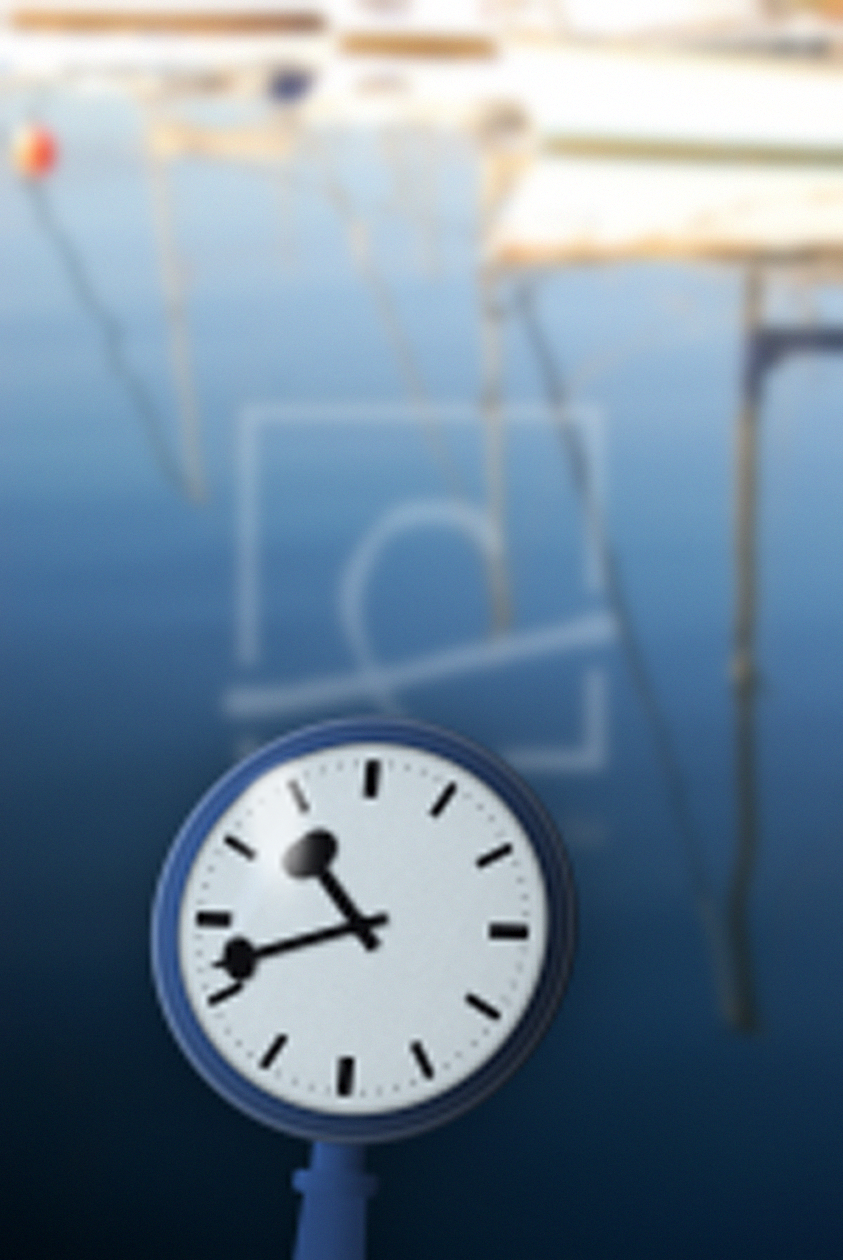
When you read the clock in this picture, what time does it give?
10:42
